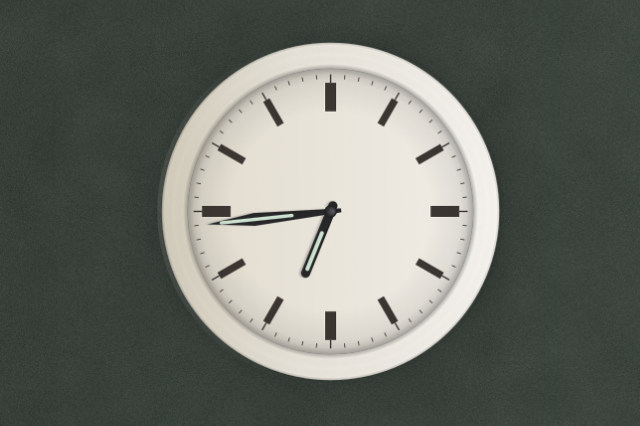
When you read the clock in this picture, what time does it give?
6:44
